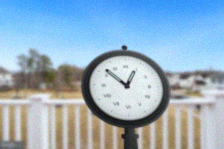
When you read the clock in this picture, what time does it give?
12:52
